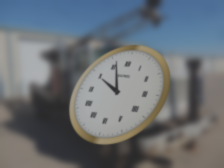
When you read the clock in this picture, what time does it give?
9:56
